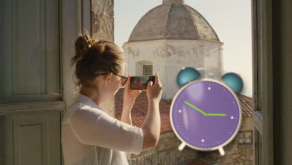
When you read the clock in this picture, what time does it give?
2:49
